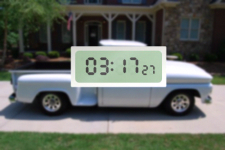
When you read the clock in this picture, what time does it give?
3:17:27
